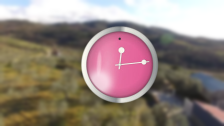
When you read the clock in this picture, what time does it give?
12:14
